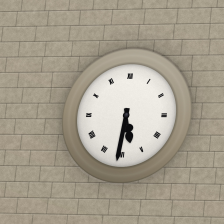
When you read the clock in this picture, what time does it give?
5:31
